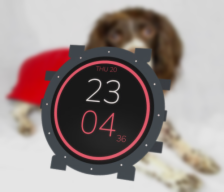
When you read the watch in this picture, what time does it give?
23:04
